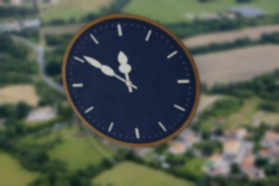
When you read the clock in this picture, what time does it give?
11:51
